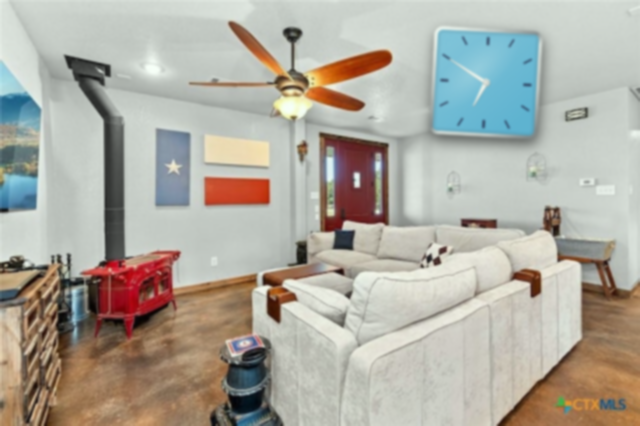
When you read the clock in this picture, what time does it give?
6:50
